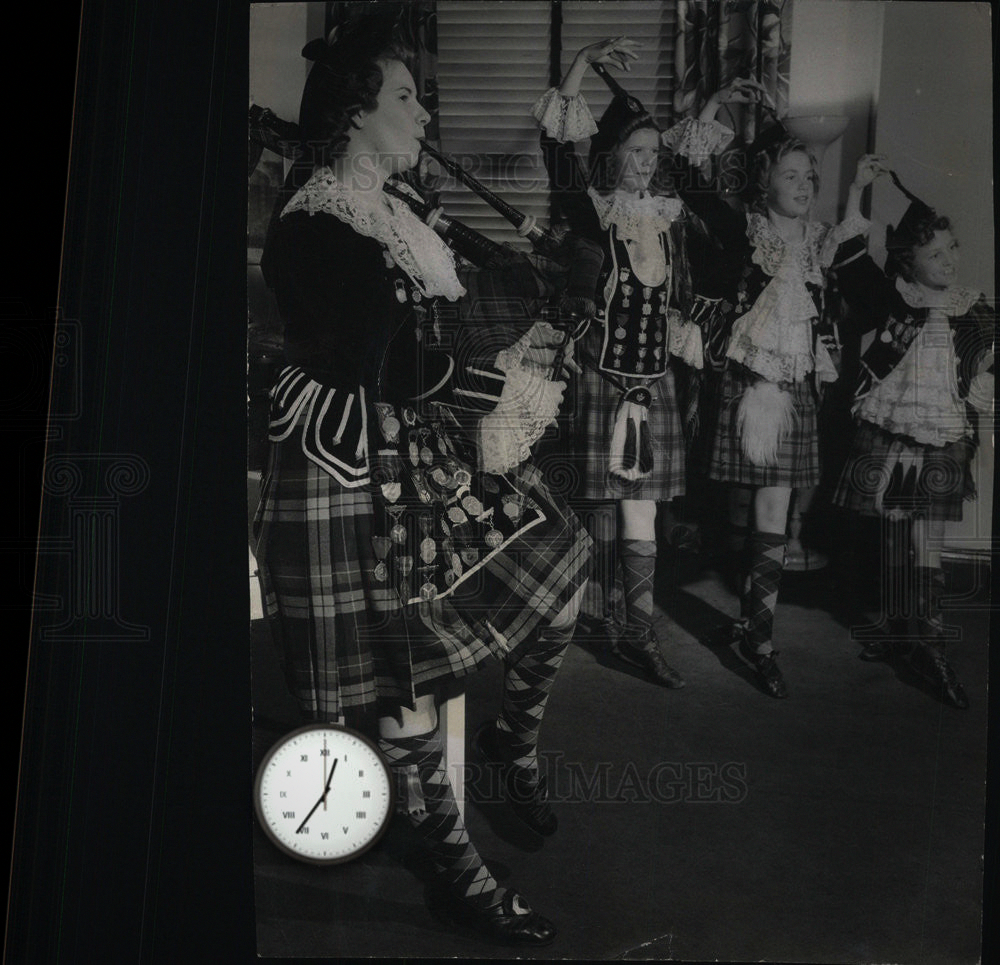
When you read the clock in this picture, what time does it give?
12:36:00
